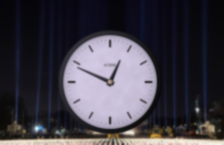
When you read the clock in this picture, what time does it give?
12:49
